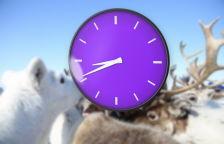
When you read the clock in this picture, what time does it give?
8:41
